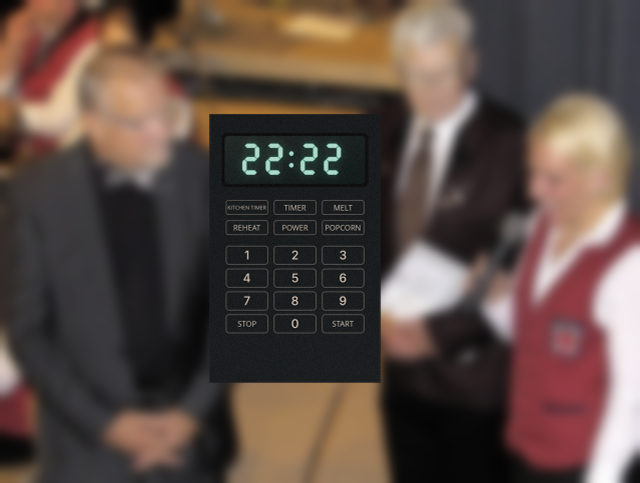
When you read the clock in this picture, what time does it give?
22:22
